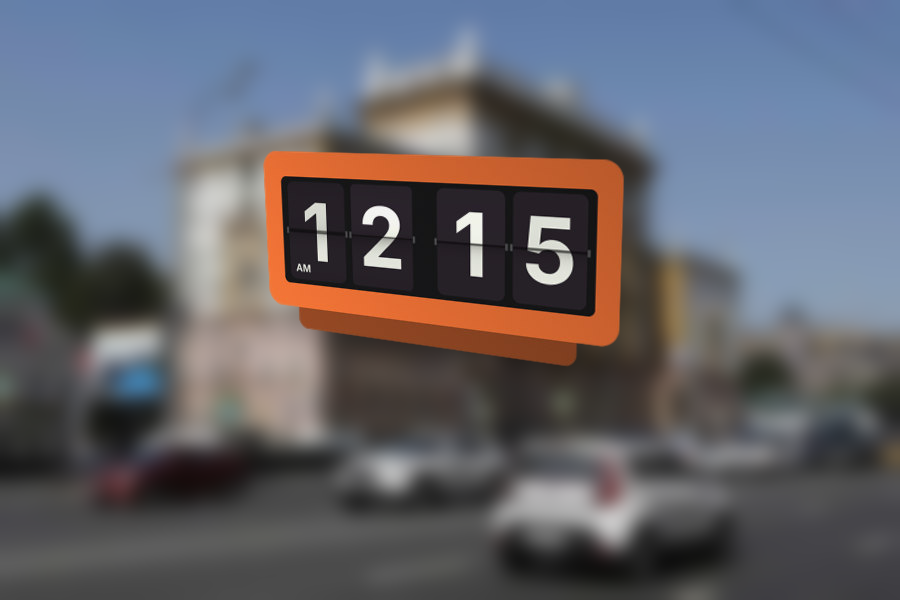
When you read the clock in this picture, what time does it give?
12:15
